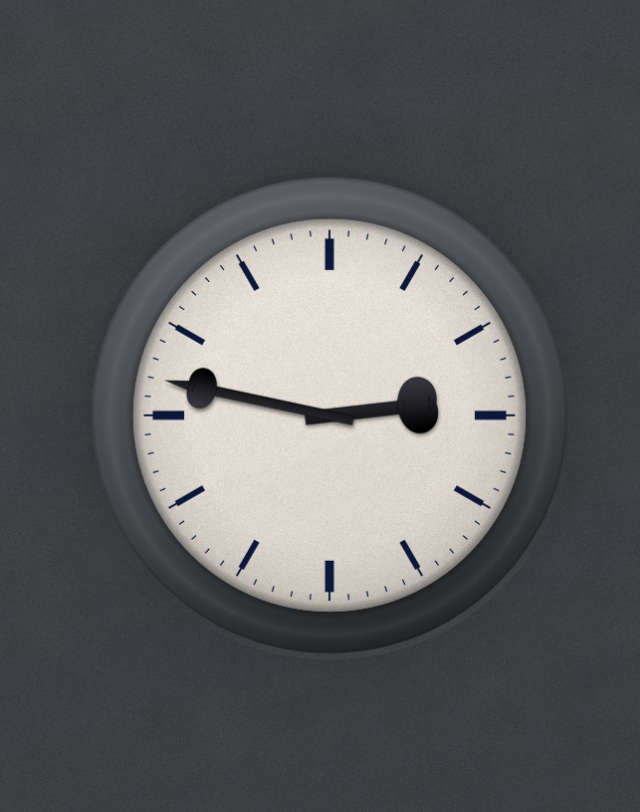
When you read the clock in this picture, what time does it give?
2:47
